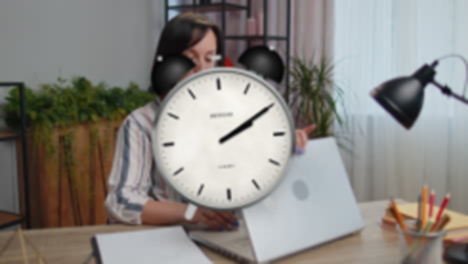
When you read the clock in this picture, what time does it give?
2:10
